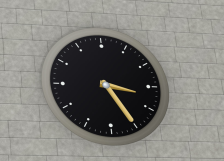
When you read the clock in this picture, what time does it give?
3:25
